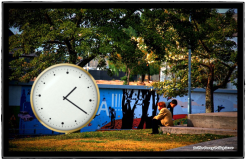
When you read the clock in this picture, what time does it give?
1:20
